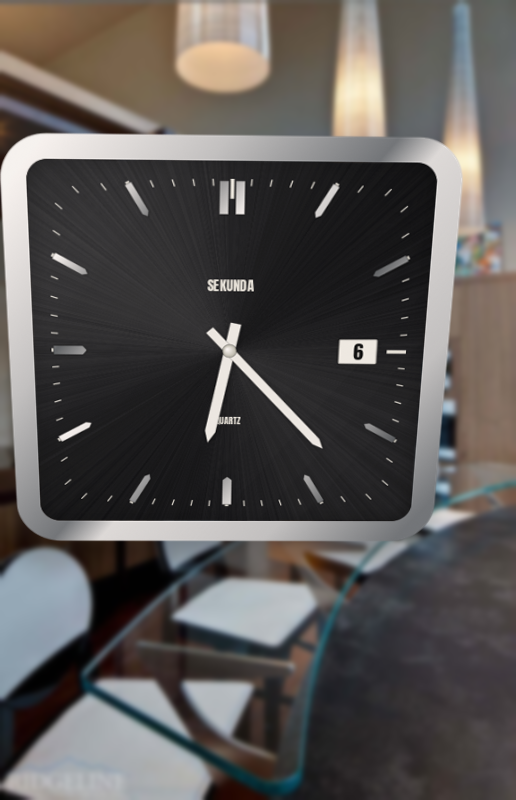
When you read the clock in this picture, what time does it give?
6:23
